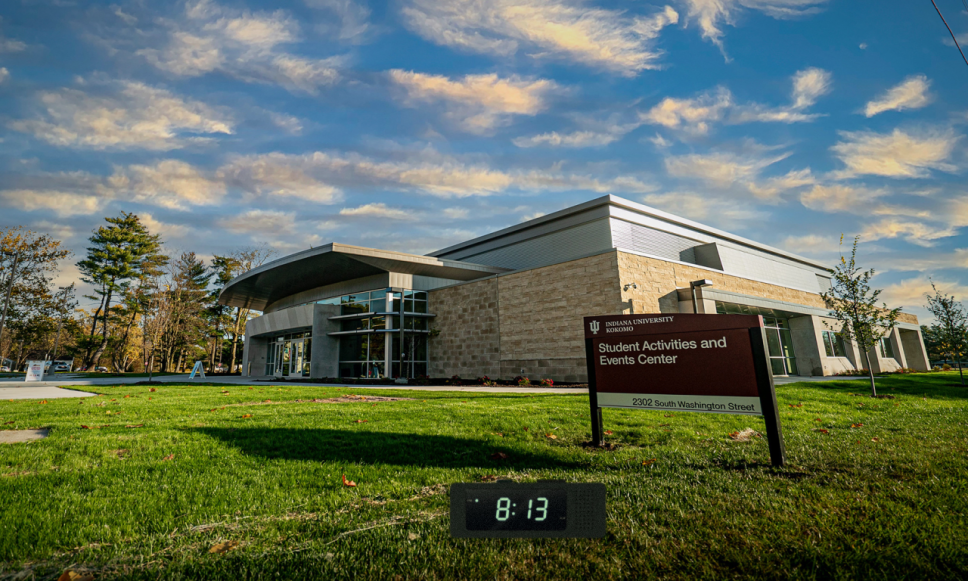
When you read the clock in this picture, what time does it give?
8:13
